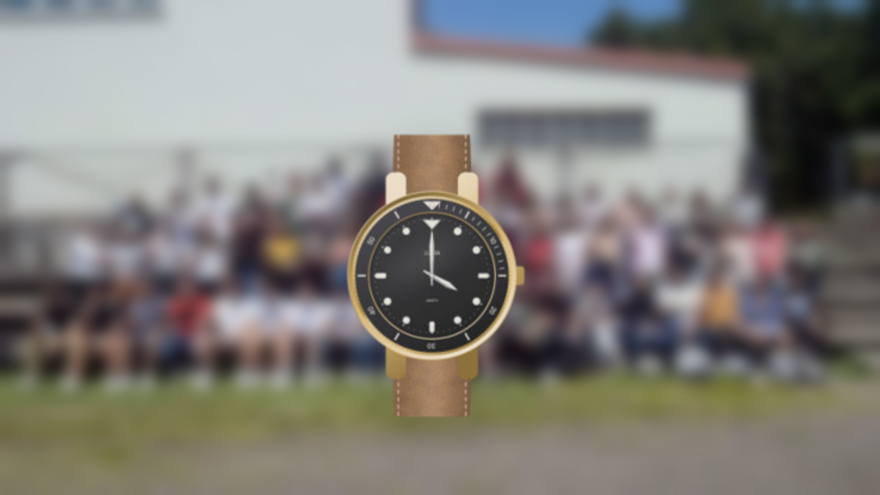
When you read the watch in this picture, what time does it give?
4:00
